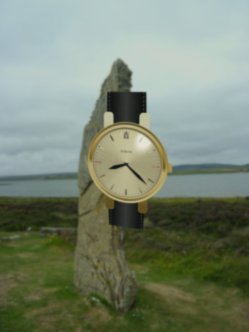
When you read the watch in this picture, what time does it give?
8:22
